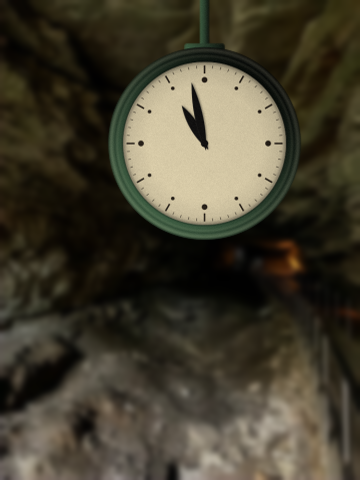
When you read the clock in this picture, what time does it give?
10:58
